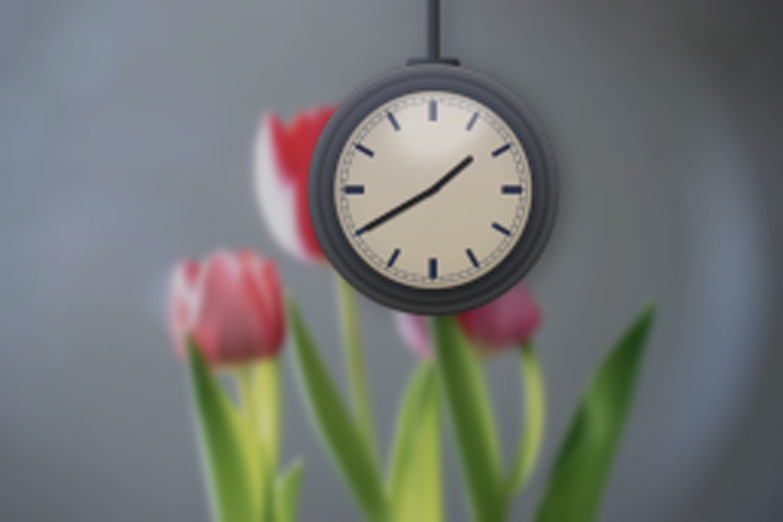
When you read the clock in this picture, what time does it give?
1:40
